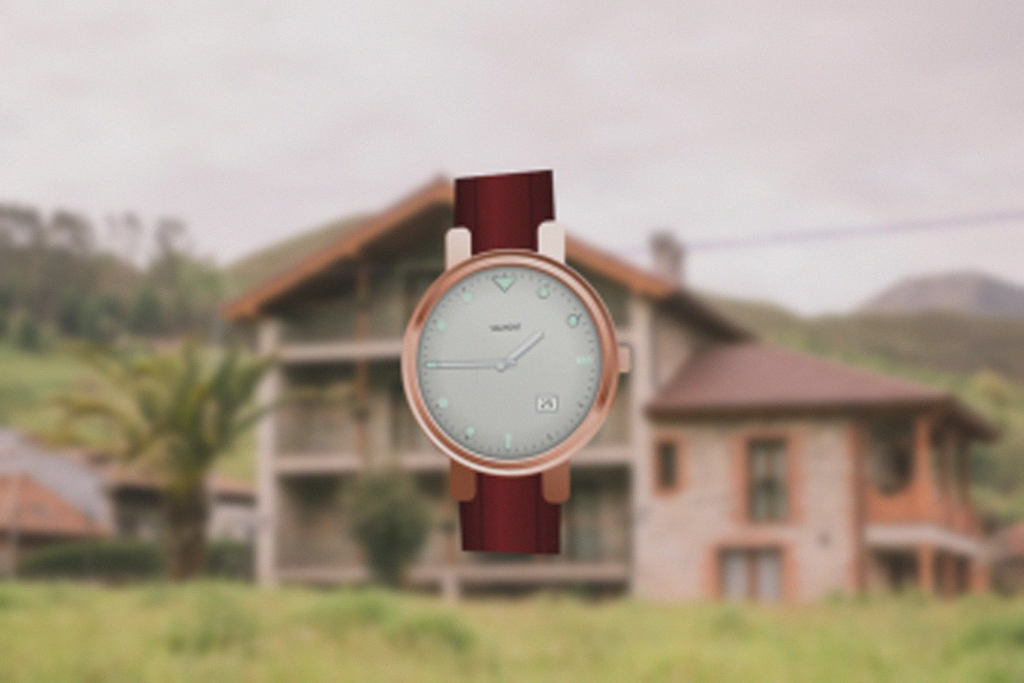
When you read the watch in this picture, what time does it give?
1:45
